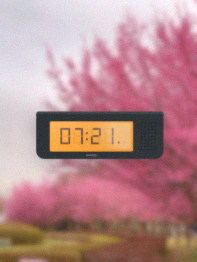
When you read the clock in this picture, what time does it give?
7:21
